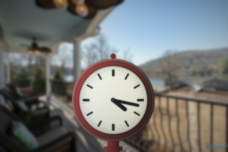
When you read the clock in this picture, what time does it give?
4:17
